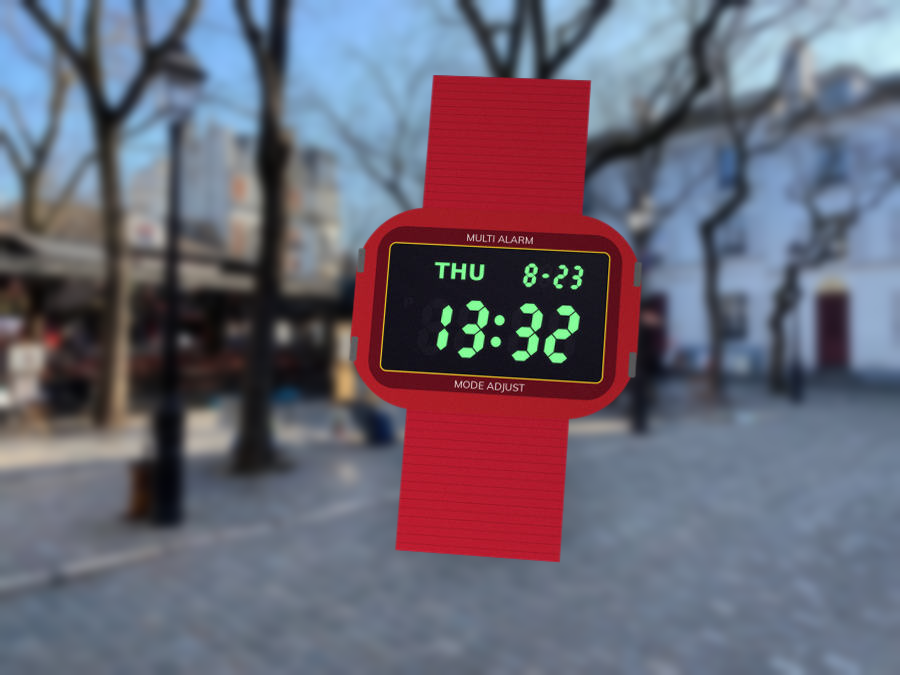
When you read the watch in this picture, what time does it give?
13:32
